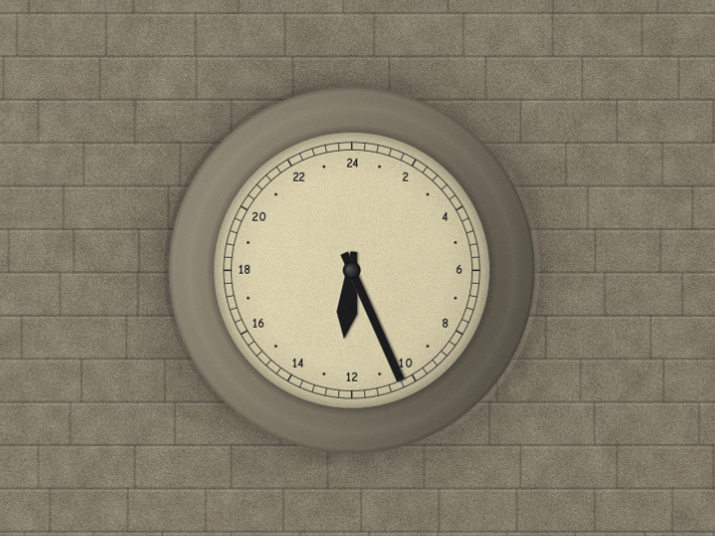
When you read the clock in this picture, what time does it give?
12:26
